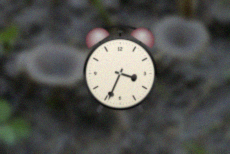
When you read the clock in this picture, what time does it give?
3:34
